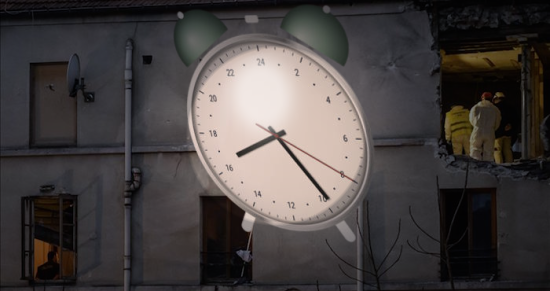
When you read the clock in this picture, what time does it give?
16:24:20
